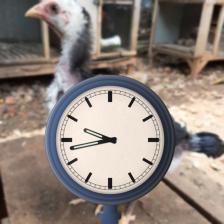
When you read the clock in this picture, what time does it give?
9:43
